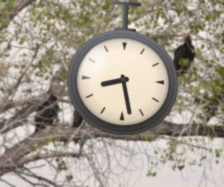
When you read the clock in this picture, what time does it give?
8:28
